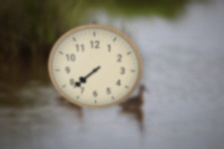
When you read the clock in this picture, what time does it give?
7:38
